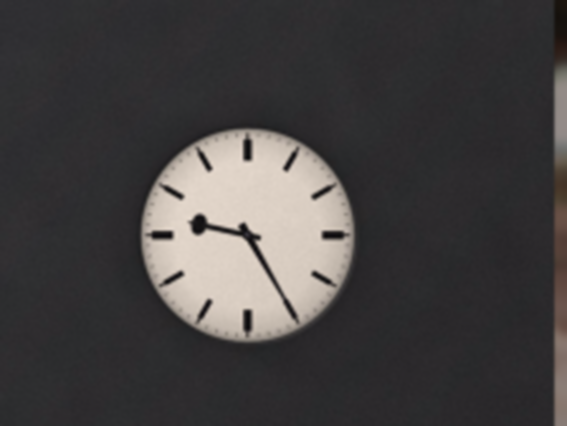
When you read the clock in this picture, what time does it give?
9:25
